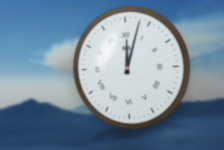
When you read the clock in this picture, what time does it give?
12:03
